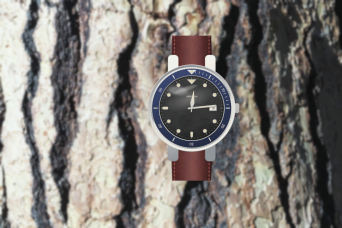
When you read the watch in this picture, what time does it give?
12:14
